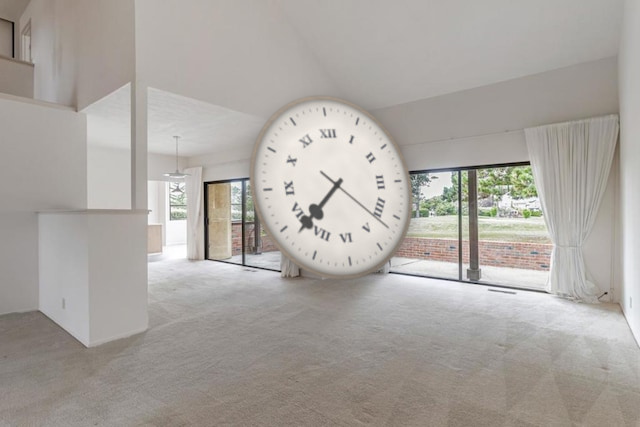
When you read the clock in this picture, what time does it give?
7:38:22
